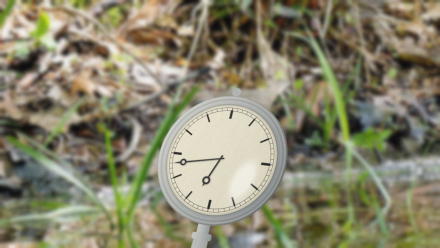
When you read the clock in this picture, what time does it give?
6:43
